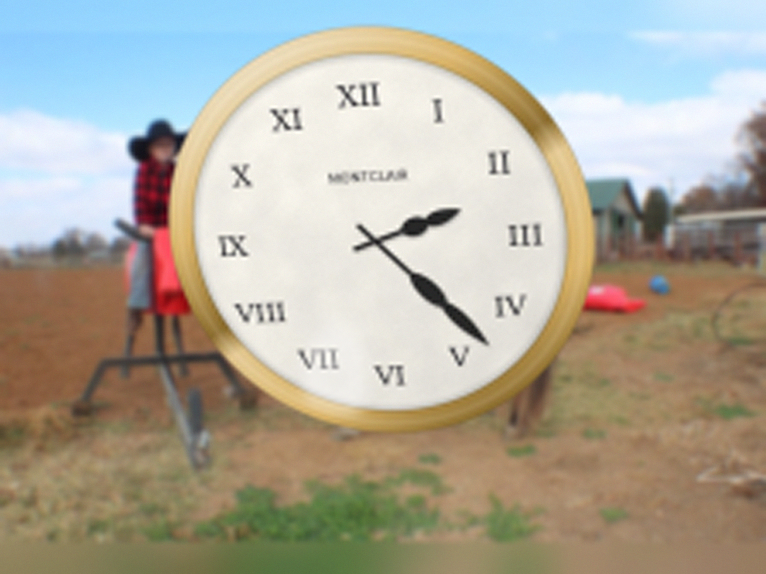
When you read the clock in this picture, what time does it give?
2:23
